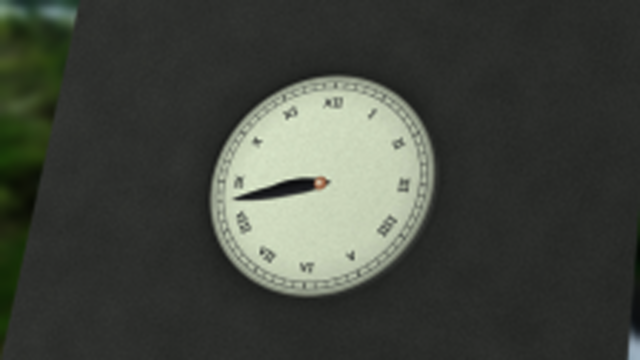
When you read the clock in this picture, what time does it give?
8:43
